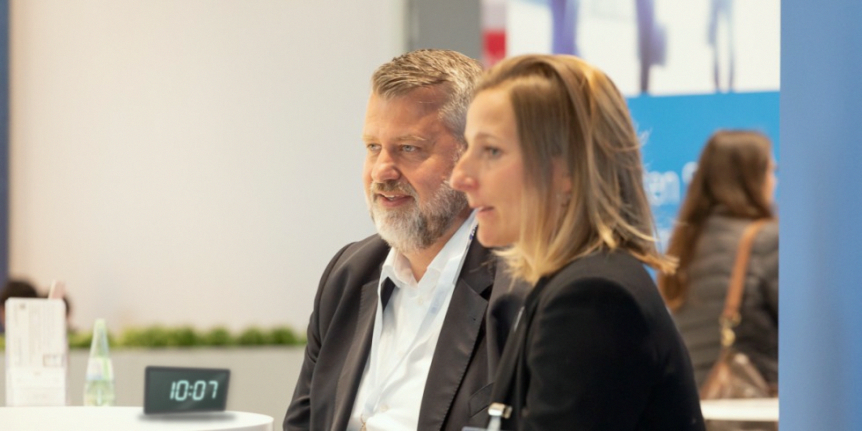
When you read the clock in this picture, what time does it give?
10:07
